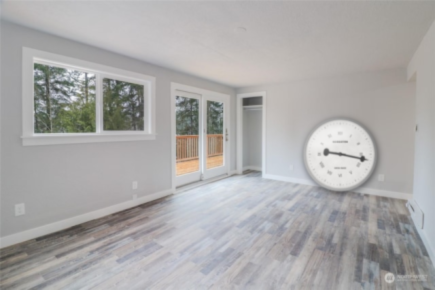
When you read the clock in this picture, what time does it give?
9:17
